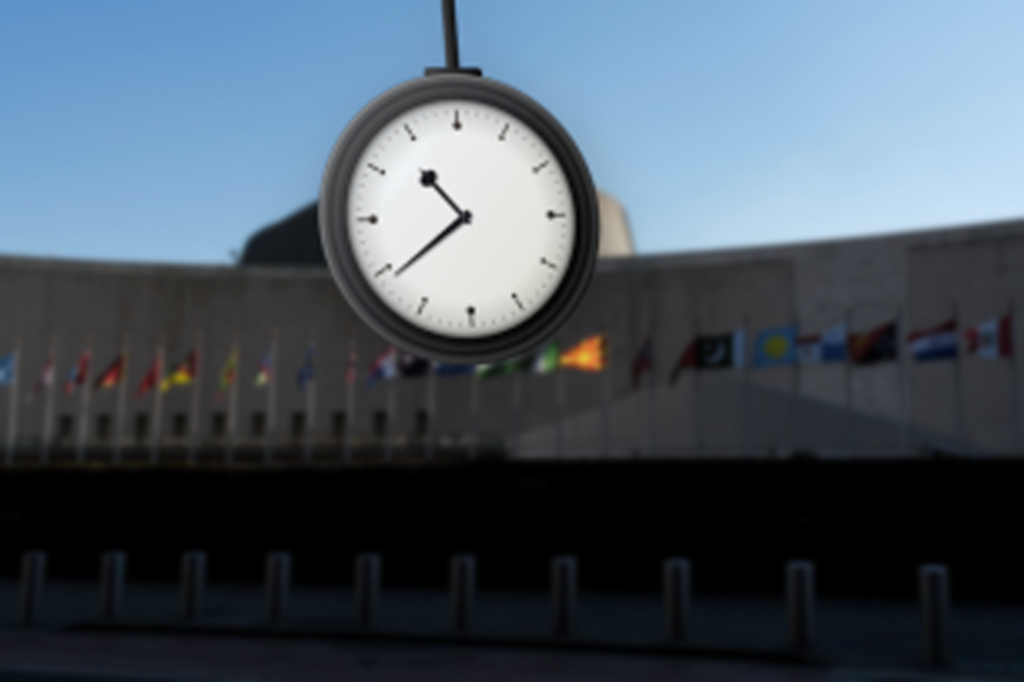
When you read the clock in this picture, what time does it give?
10:39
